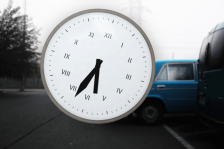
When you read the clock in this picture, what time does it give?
5:33
